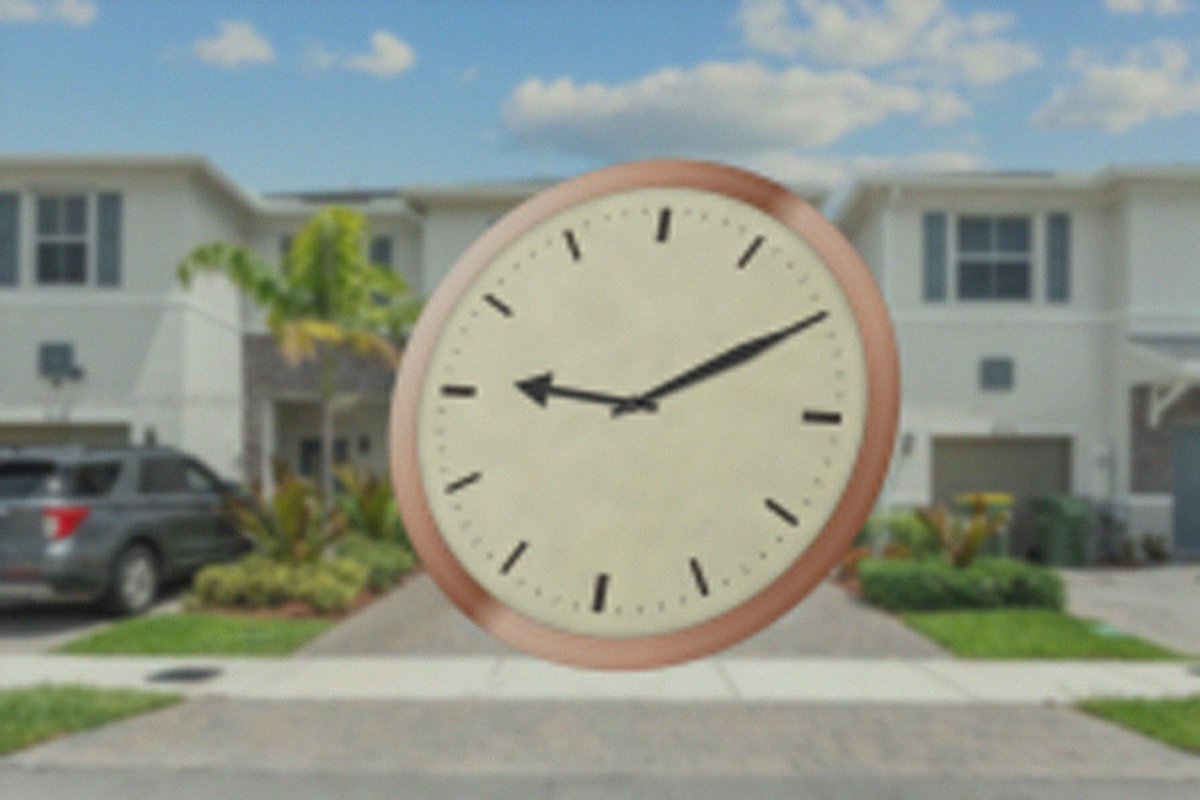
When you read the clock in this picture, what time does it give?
9:10
